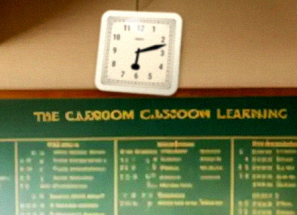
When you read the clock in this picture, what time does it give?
6:12
